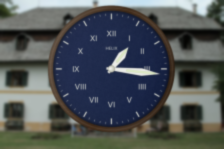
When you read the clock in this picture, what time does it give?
1:16
